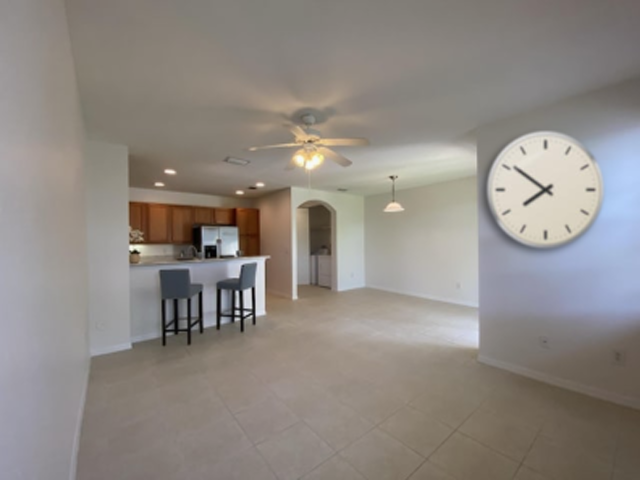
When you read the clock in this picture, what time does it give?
7:51
